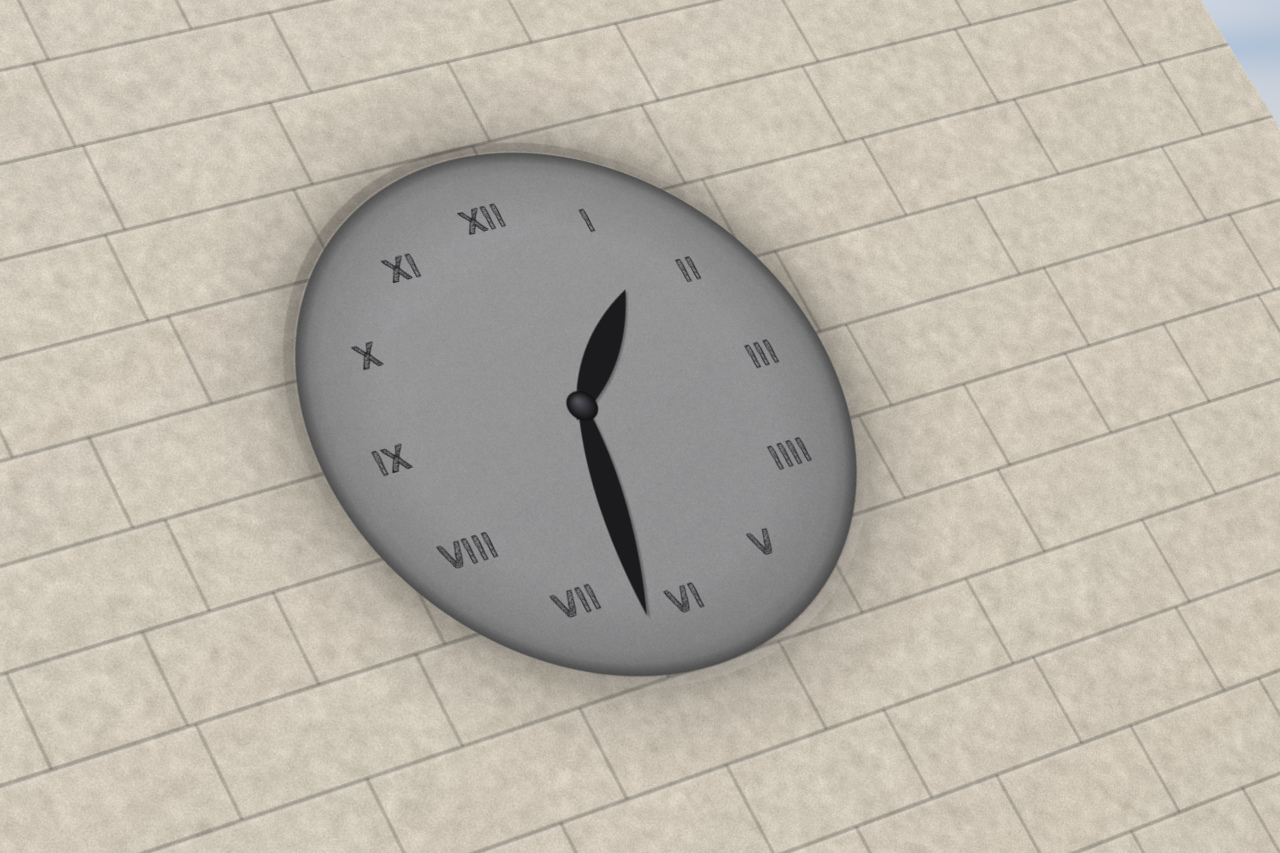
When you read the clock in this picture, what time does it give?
1:32
